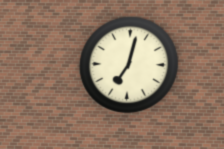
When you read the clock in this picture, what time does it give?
7:02
